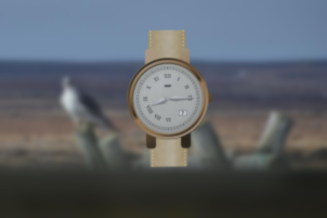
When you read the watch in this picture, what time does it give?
8:15
